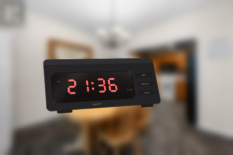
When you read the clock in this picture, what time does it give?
21:36
